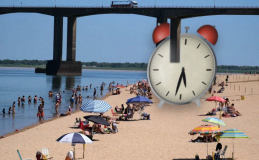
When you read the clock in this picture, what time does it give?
5:32
